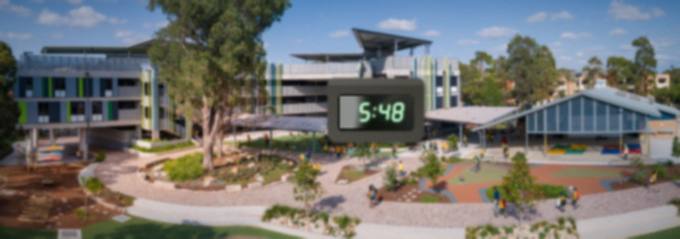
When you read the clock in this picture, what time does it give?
5:48
